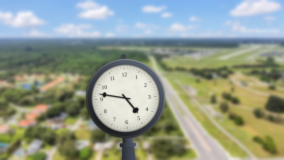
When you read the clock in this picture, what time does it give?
4:47
